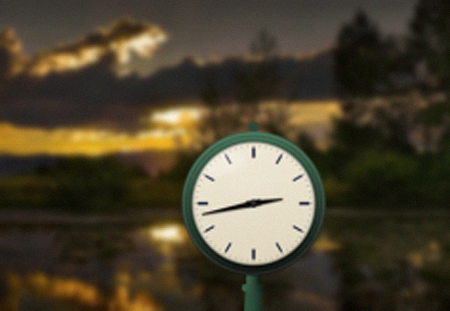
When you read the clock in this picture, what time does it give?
2:43
